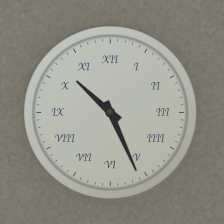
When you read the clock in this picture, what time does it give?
10:26
